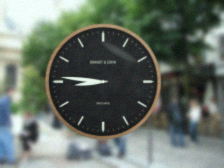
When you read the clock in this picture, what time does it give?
8:46
